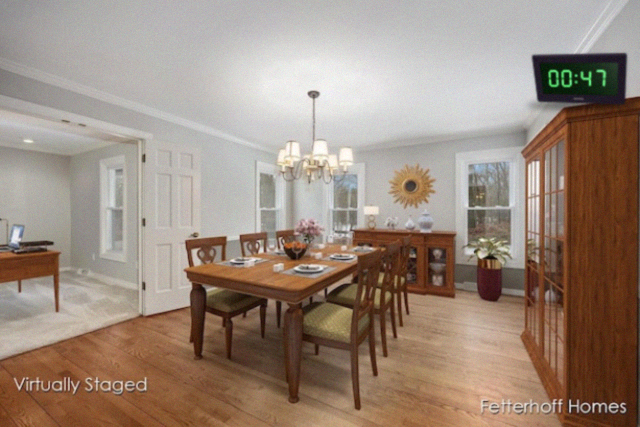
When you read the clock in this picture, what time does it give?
0:47
